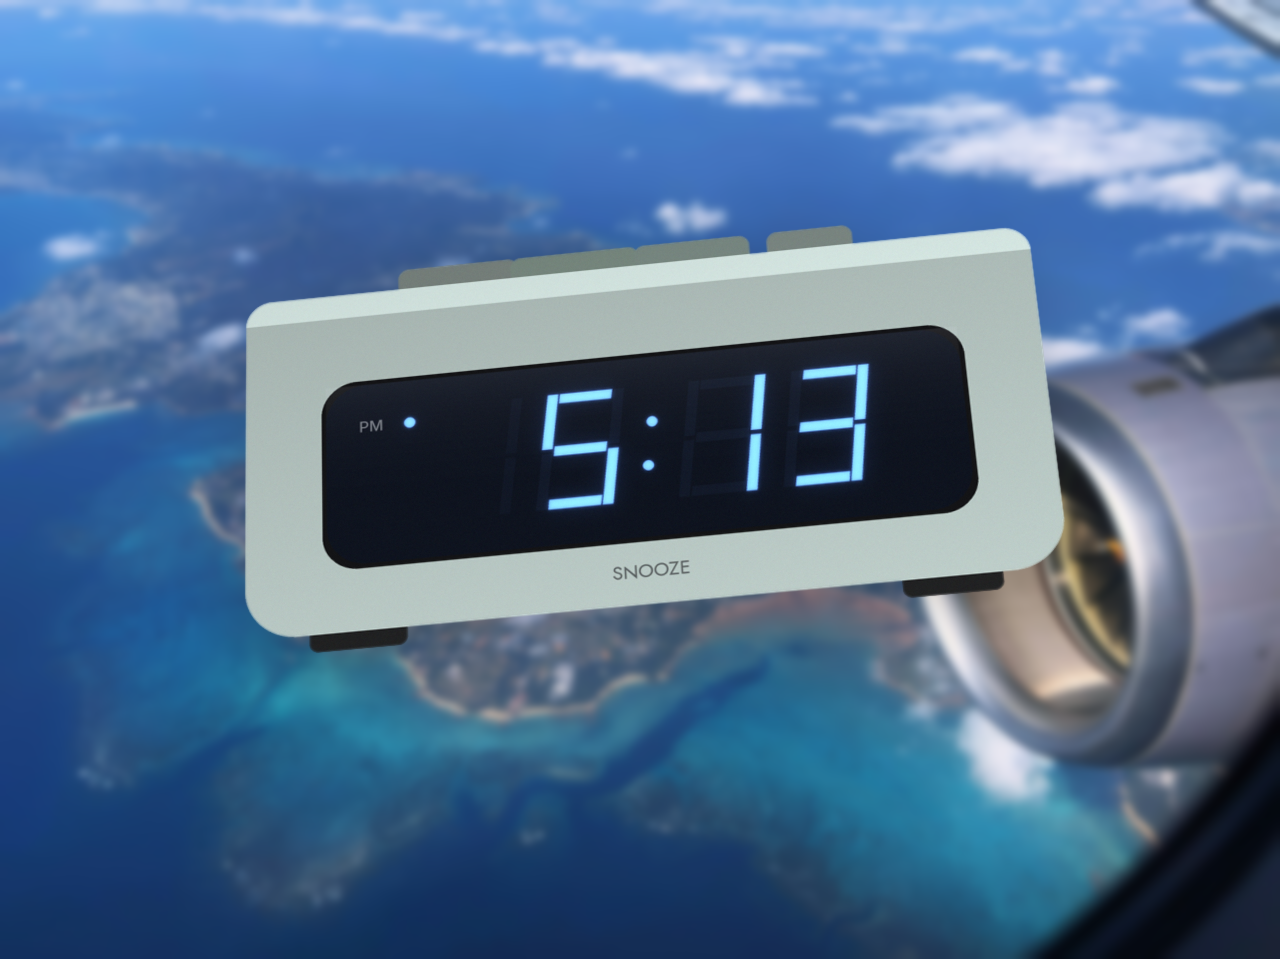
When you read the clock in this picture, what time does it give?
5:13
